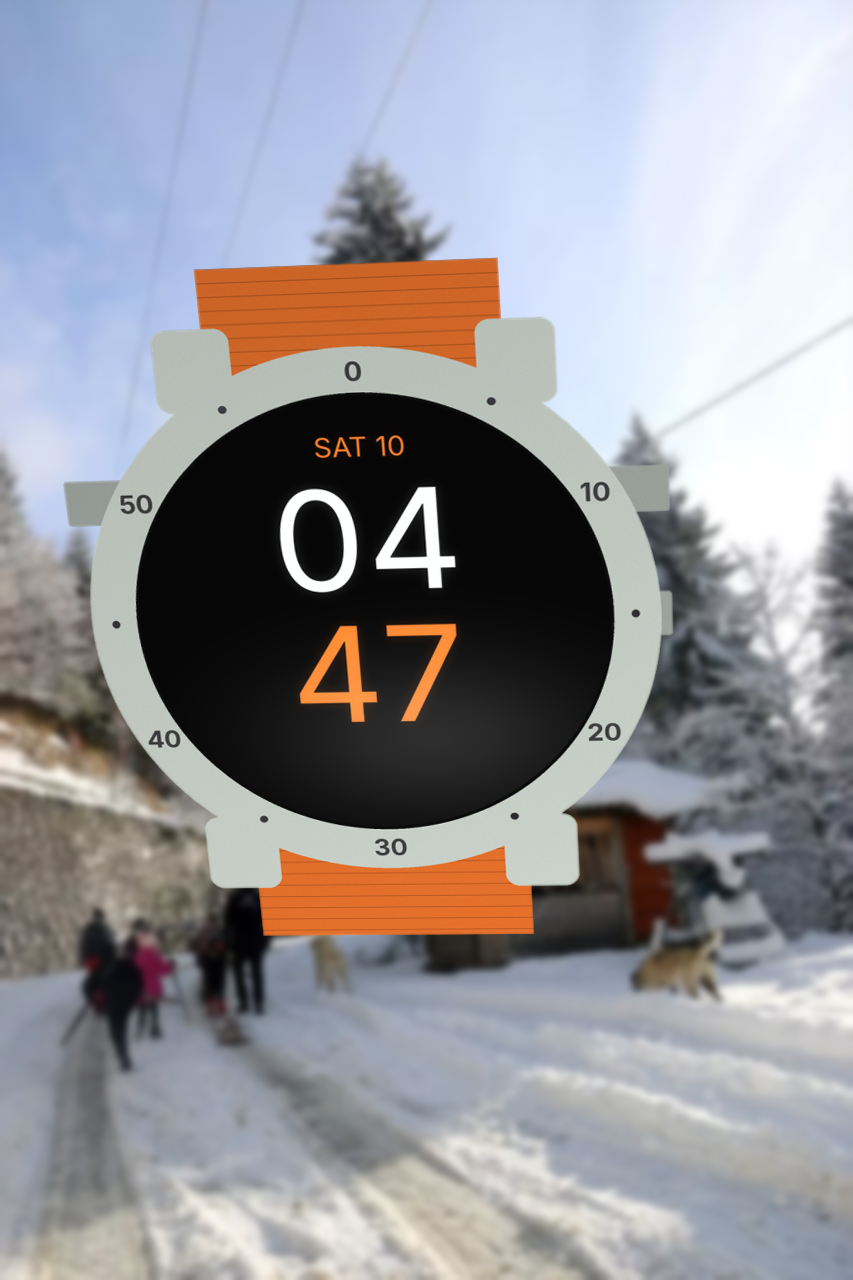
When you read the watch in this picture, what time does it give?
4:47
